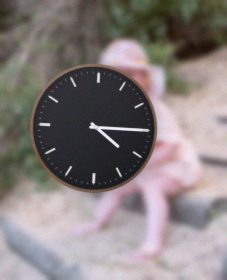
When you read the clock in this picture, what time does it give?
4:15
